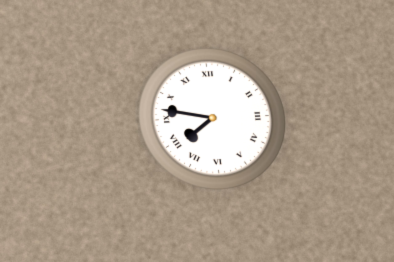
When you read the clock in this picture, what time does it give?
7:47
